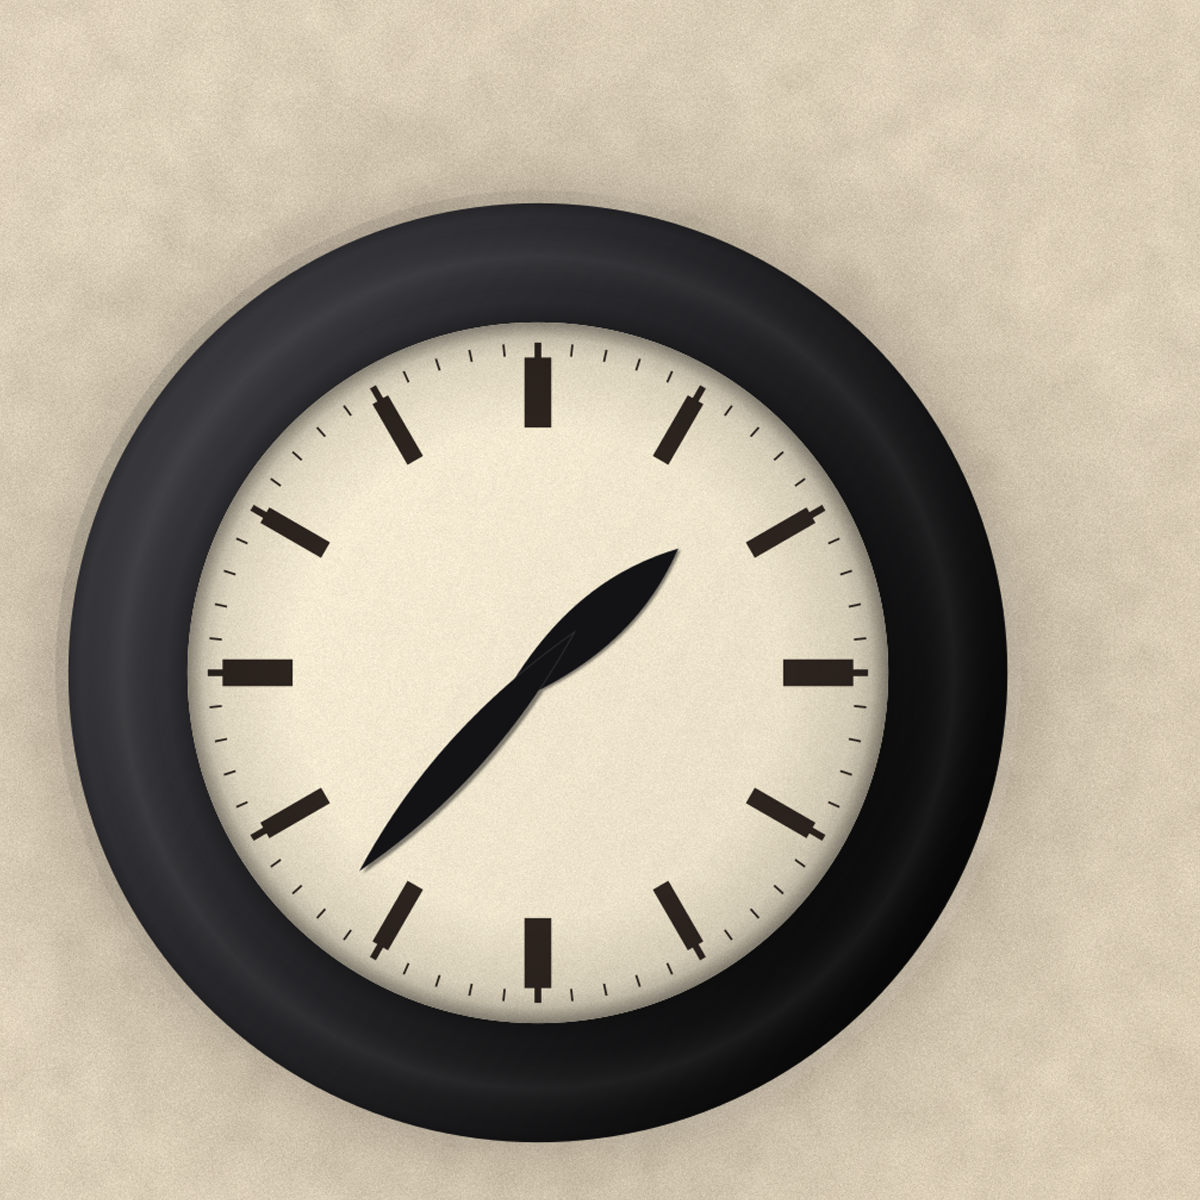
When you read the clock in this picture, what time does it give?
1:37
